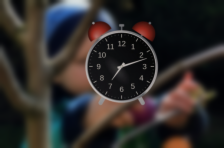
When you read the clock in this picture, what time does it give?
7:12
